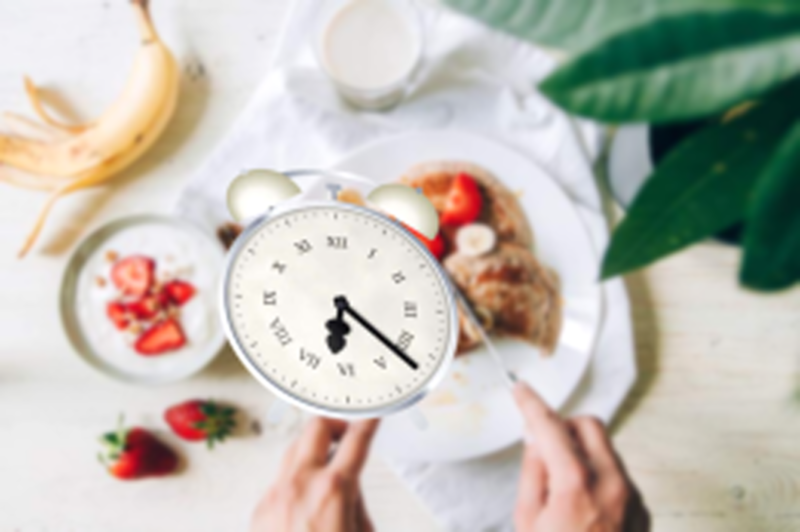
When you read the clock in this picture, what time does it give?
6:22
